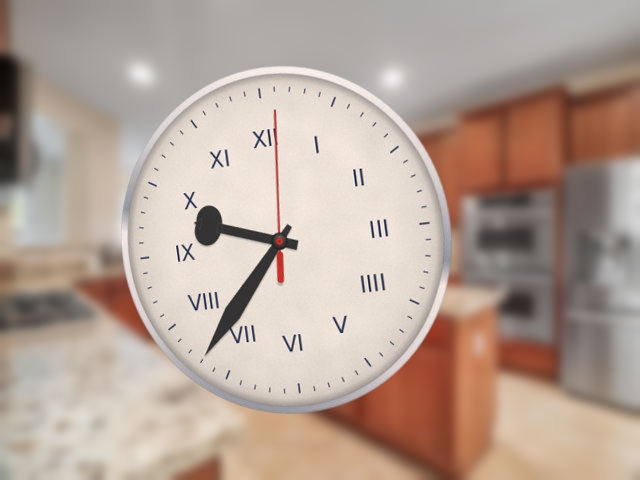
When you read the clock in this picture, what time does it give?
9:37:01
